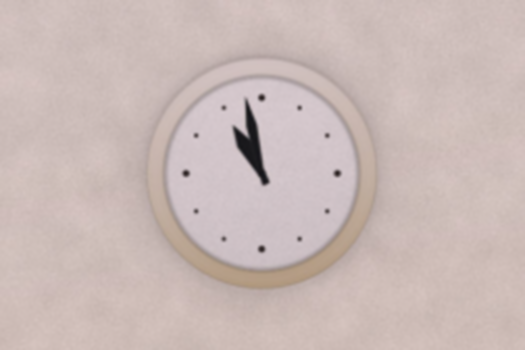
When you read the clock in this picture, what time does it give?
10:58
